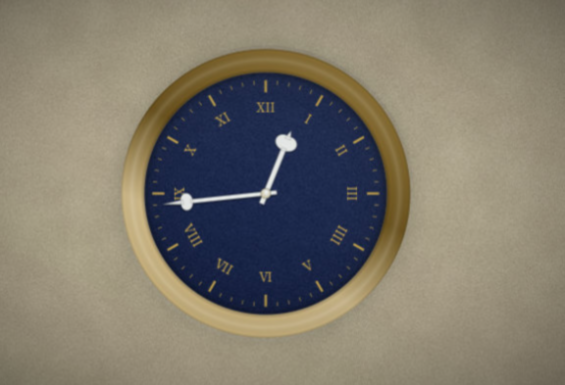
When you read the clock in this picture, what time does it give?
12:44
